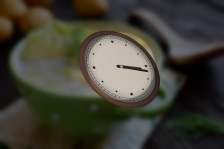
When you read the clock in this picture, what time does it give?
3:17
